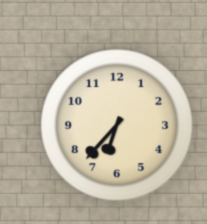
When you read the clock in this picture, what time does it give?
6:37
